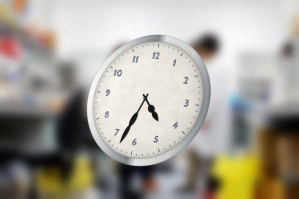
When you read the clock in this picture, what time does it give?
4:33
